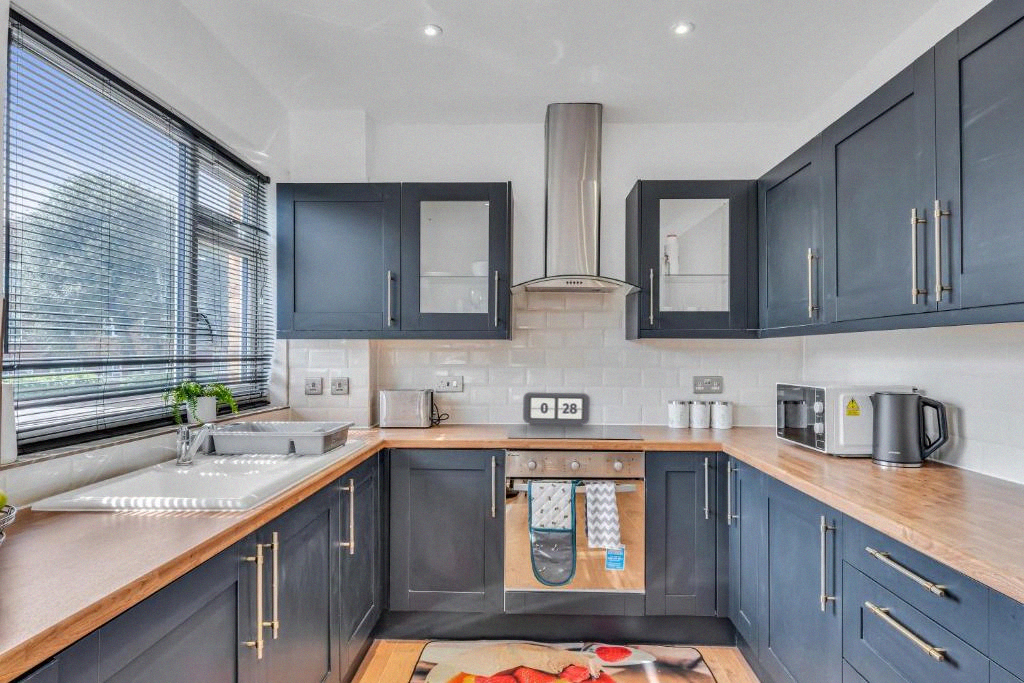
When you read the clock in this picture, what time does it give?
0:28
